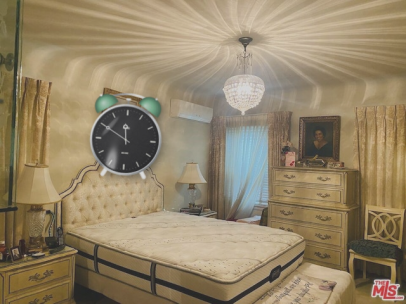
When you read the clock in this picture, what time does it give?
11:50
